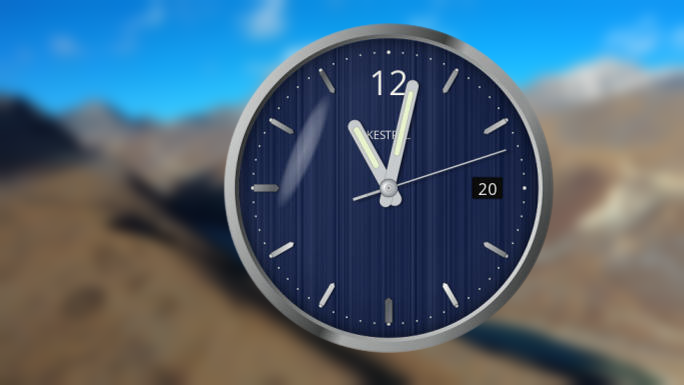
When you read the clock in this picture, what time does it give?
11:02:12
